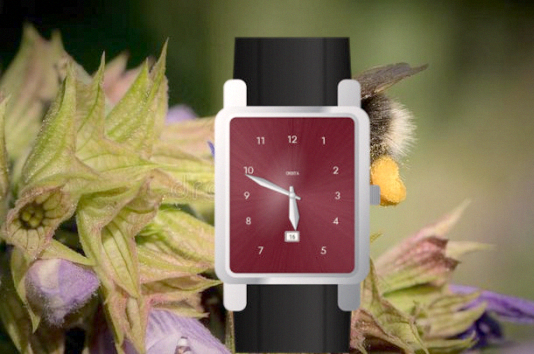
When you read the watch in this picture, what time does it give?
5:49
